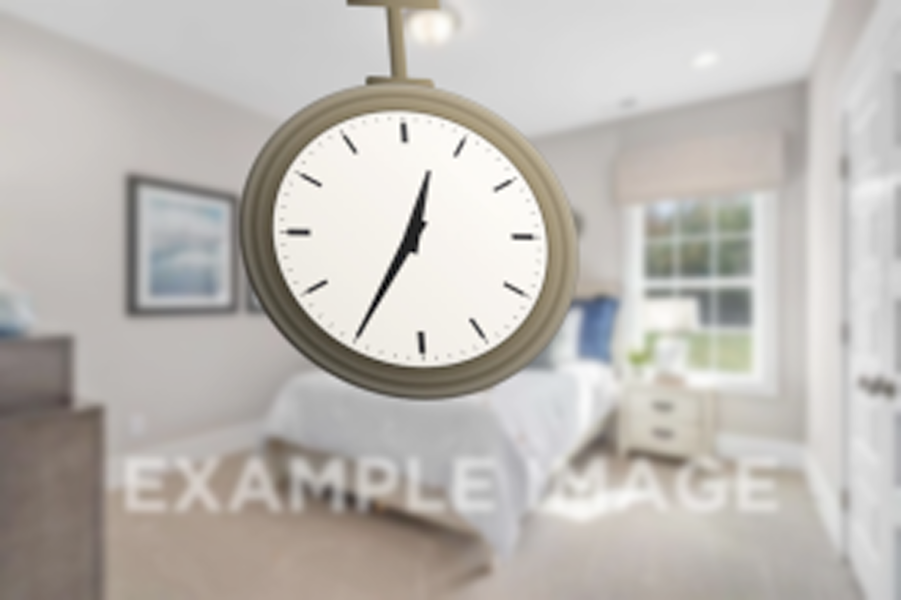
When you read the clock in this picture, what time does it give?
12:35
